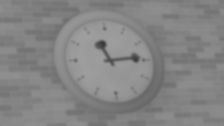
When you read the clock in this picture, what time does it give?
11:14
